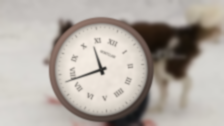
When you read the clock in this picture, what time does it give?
10:38
